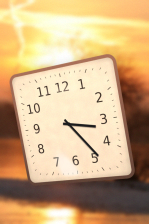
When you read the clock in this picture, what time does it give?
3:24
